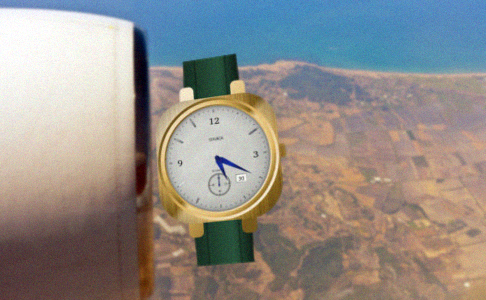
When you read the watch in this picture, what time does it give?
5:20
